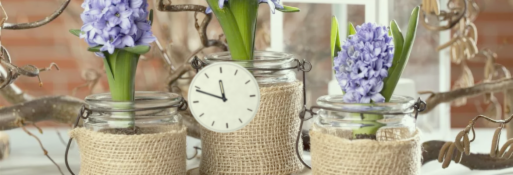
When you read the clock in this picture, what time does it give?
11:49
